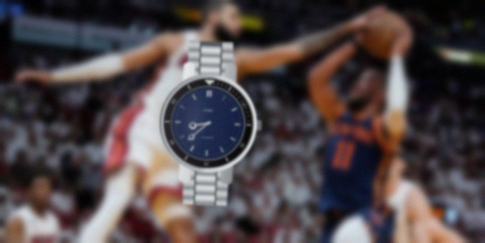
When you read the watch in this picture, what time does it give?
8:38
